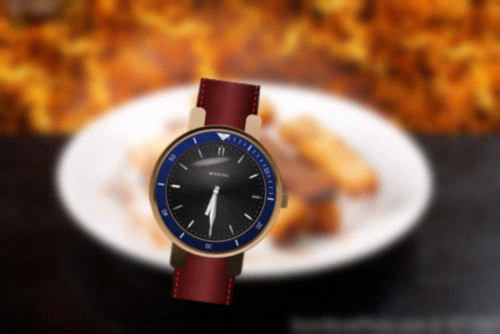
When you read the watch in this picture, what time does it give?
6:30
